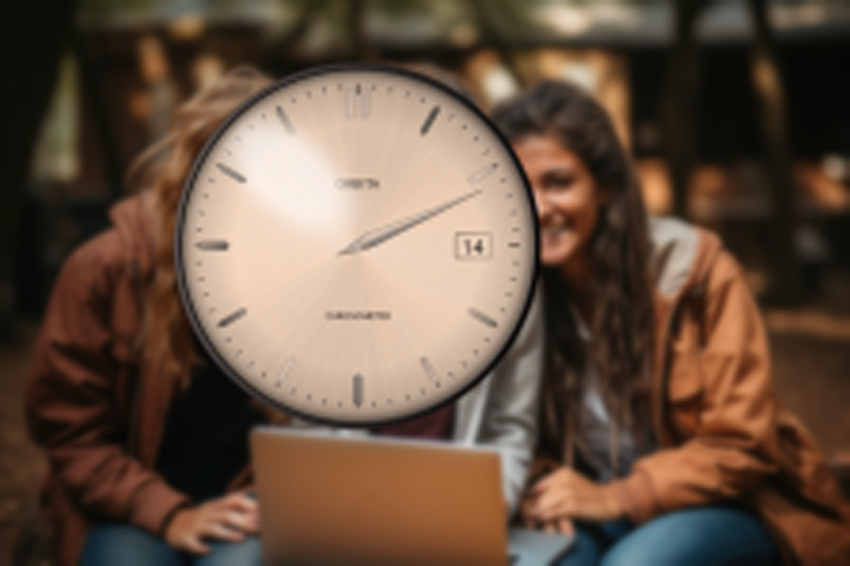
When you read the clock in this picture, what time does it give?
2:11
